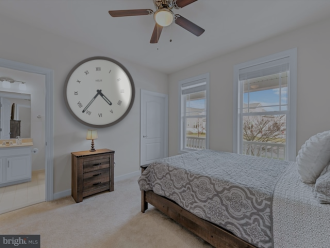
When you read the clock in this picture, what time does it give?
4:37
